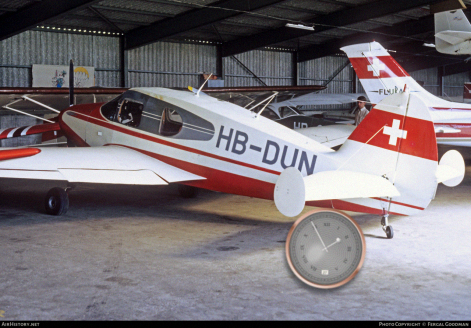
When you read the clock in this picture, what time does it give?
1:55
